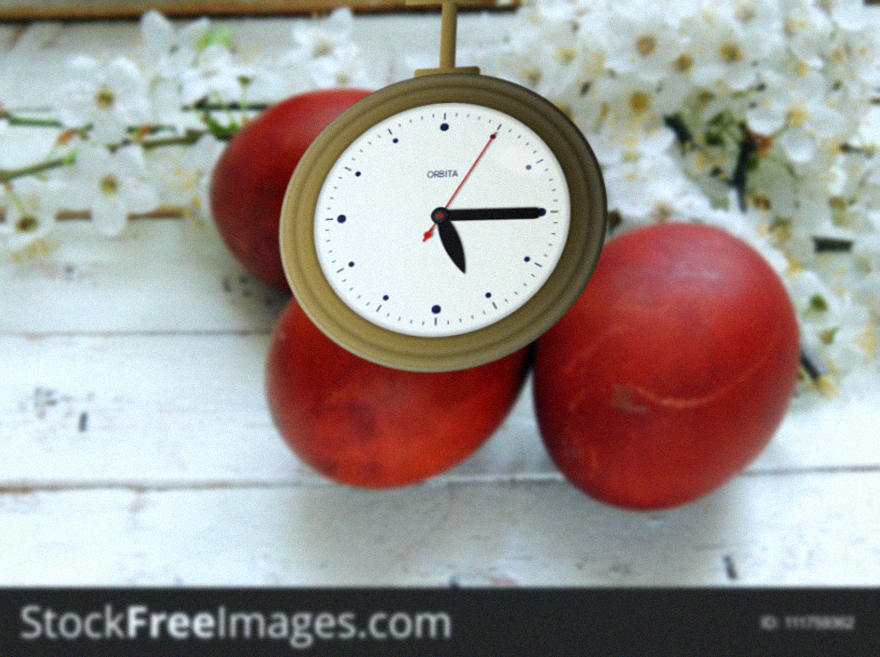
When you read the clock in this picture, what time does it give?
5:15:05
